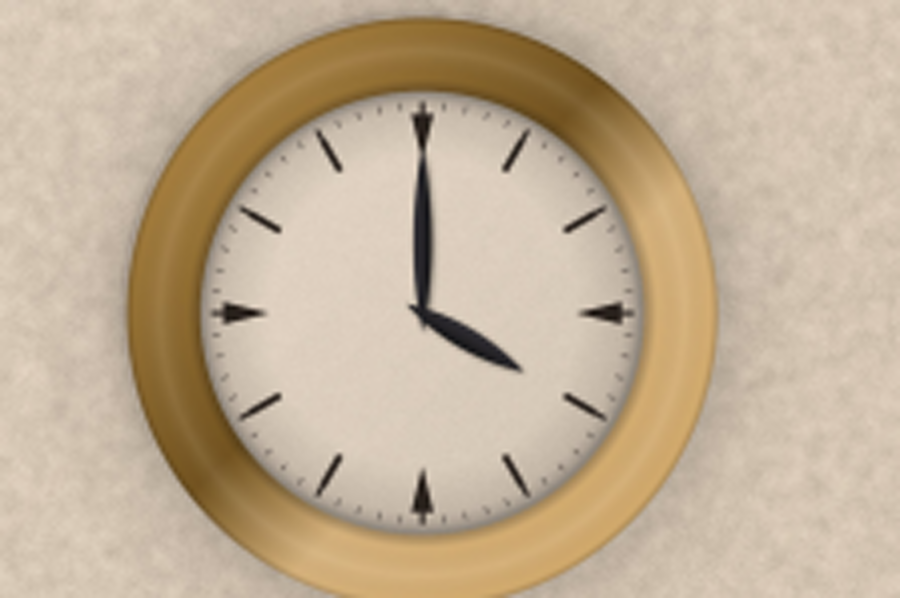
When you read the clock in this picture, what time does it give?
4:00
